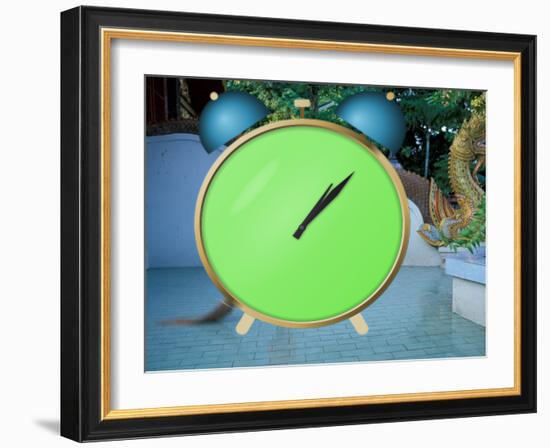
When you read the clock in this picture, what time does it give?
1:07
